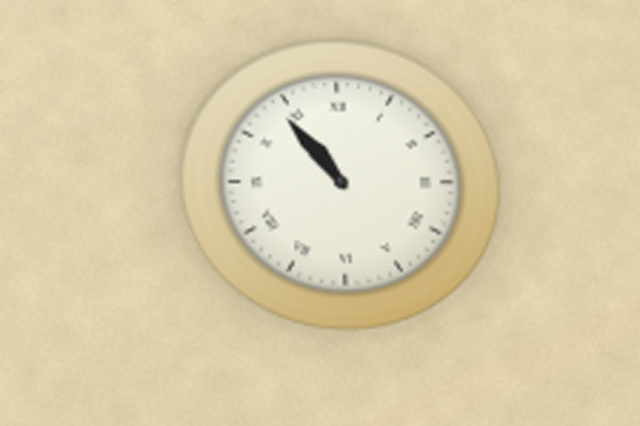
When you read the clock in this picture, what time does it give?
10:54
